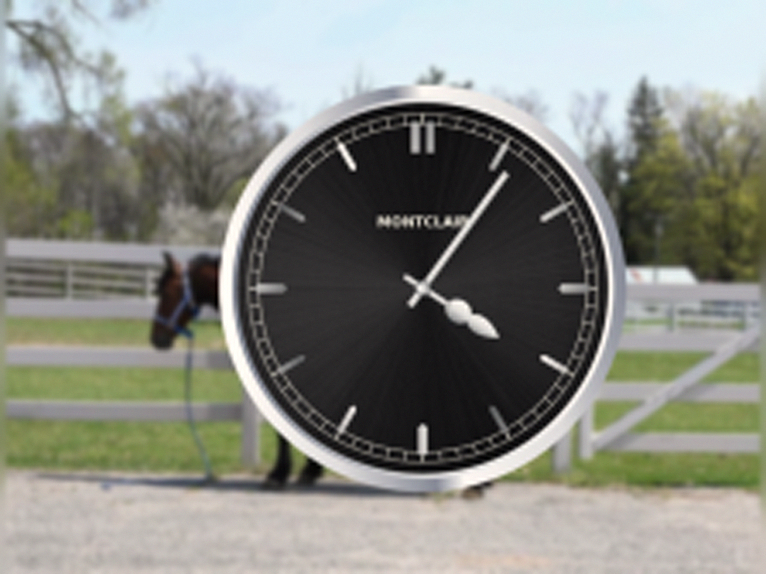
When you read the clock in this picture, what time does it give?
4:06
